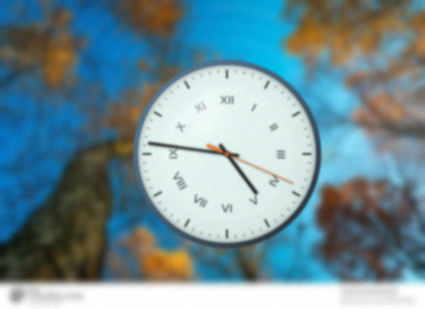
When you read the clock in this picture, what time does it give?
4:46:19
